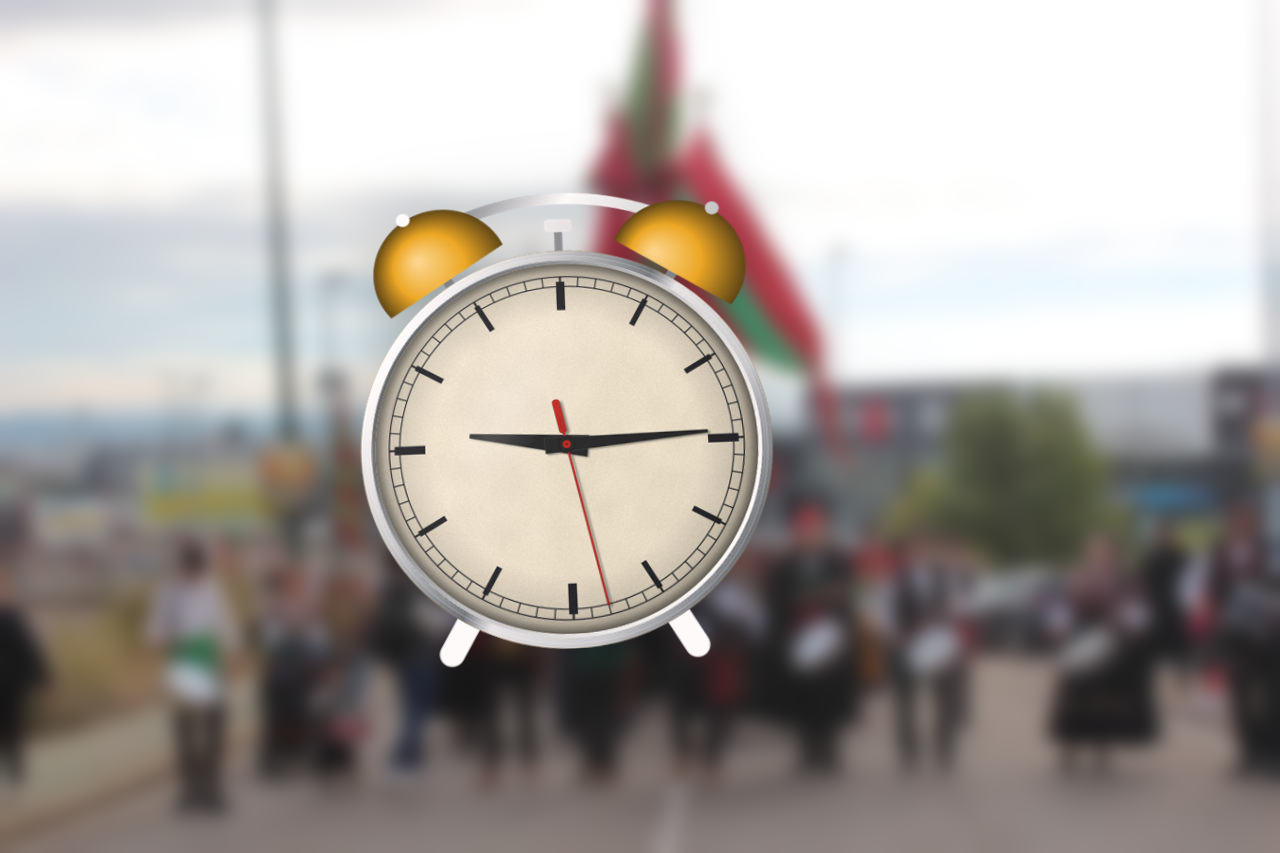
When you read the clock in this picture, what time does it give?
9:14:28
